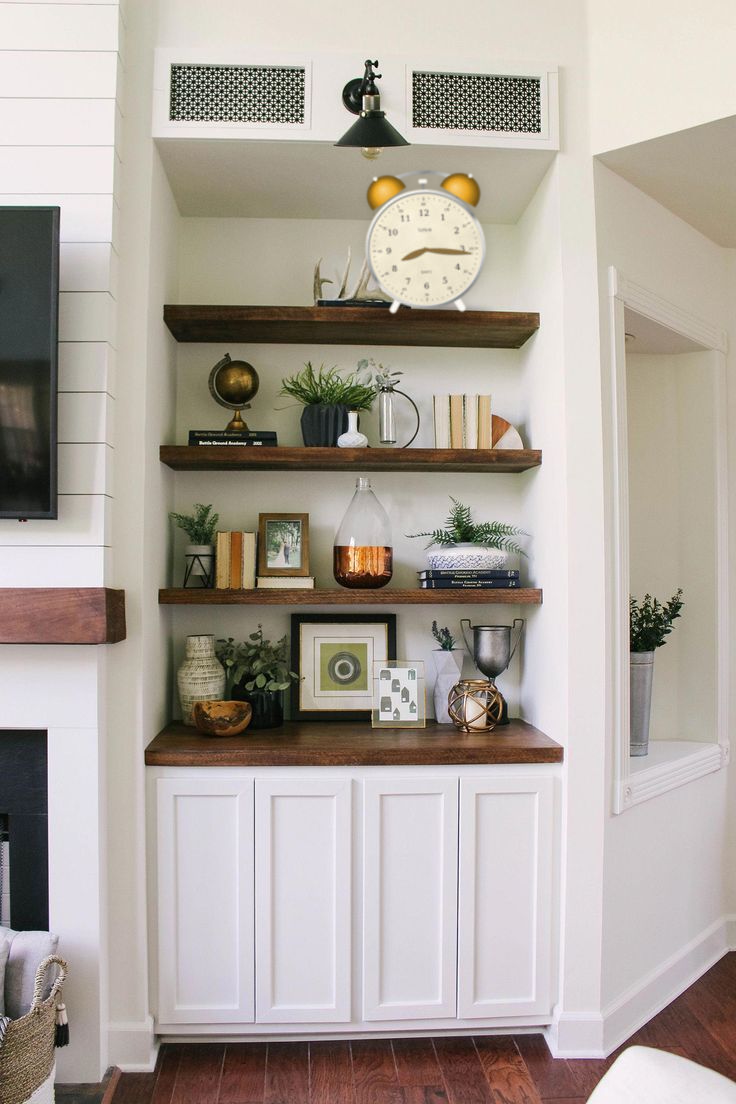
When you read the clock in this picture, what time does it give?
8:16
